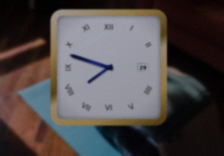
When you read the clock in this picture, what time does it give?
7:48
